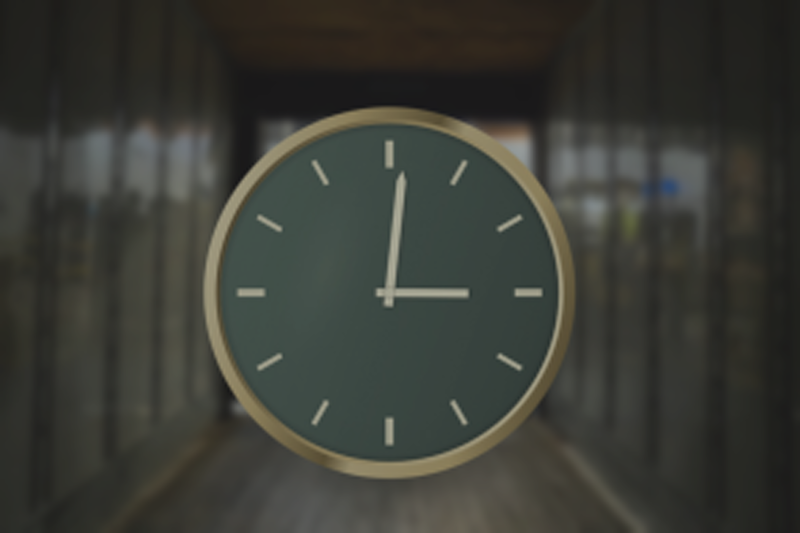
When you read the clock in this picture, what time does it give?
3:01
